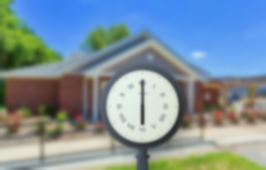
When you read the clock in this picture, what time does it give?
6:00
